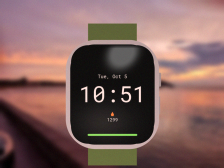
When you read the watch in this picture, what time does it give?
10:51
